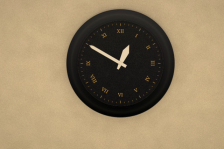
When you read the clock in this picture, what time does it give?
12:50
